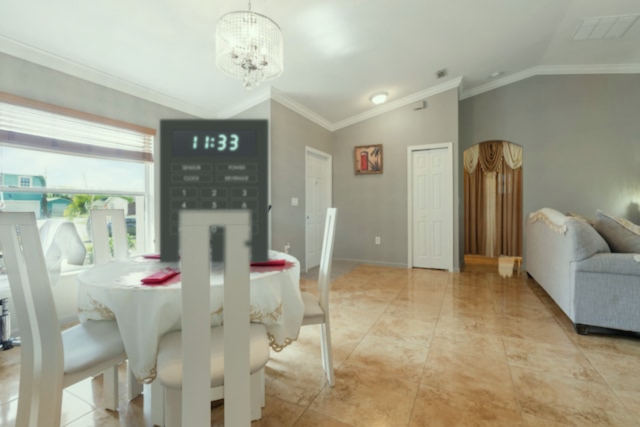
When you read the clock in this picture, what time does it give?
11:33
